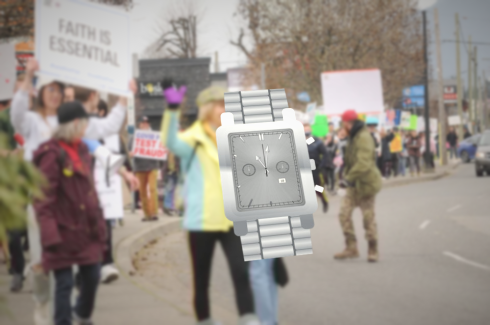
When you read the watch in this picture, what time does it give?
11:02
